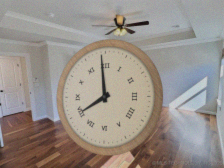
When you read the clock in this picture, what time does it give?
7:59
